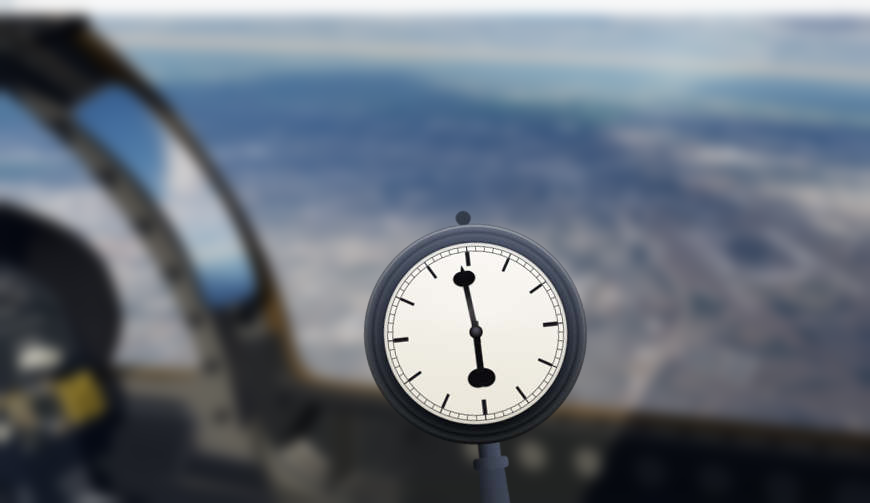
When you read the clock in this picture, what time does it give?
5:59
